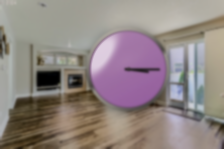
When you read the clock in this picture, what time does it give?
3:15
